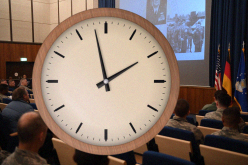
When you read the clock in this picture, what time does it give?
1:58
